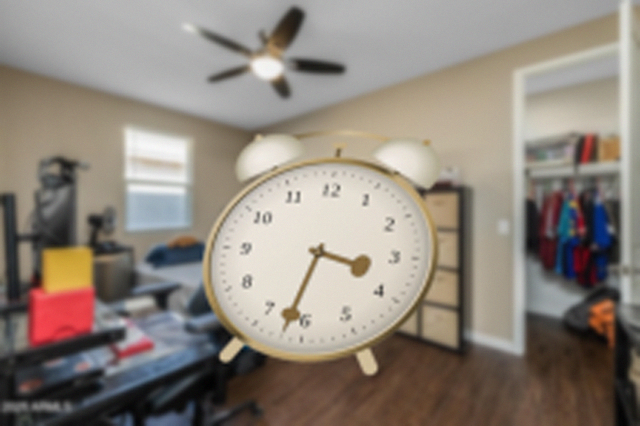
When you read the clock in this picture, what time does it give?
3:32
